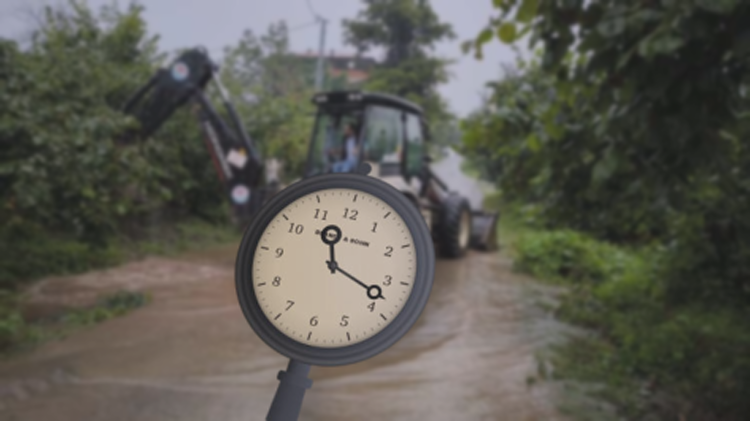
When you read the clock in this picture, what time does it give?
11:18
